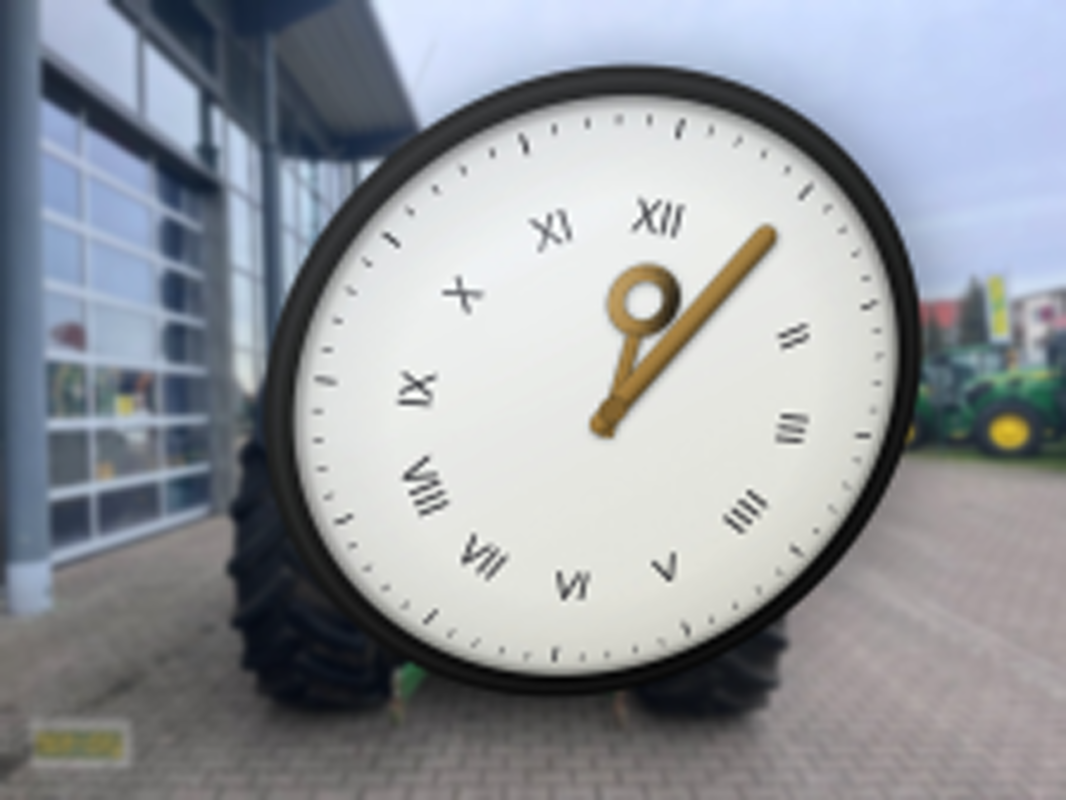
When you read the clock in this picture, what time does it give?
12:05
